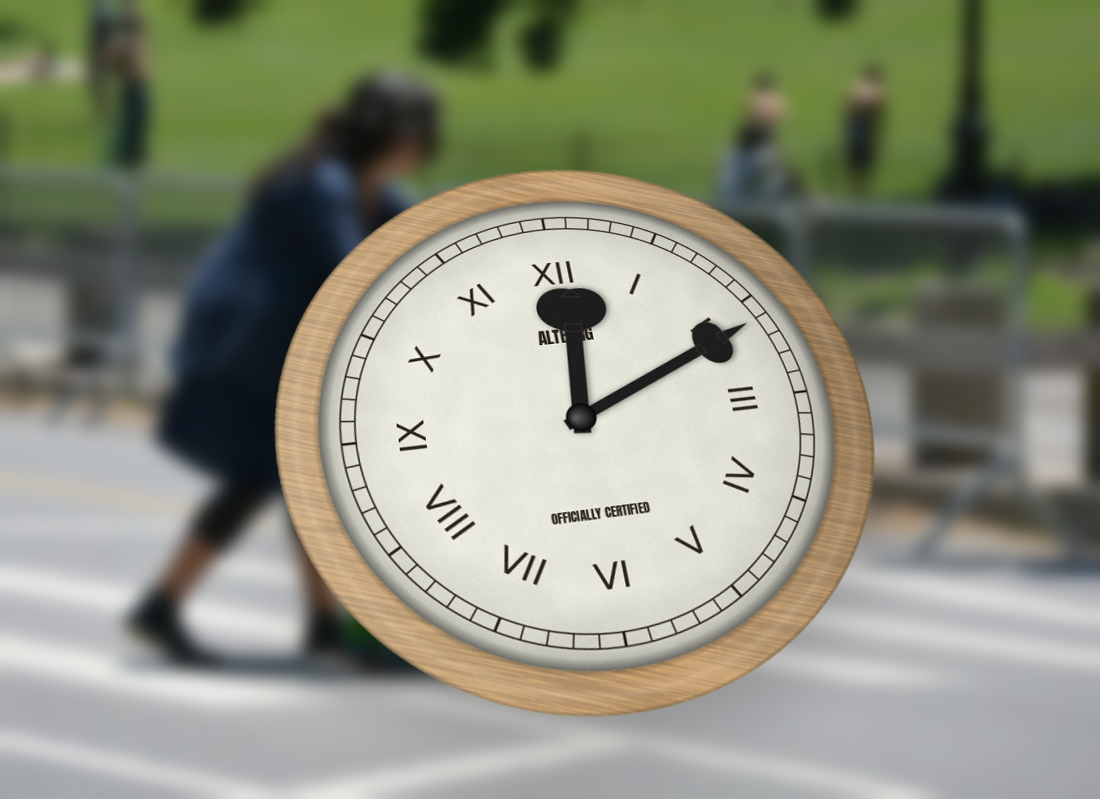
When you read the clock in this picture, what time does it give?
12:11
